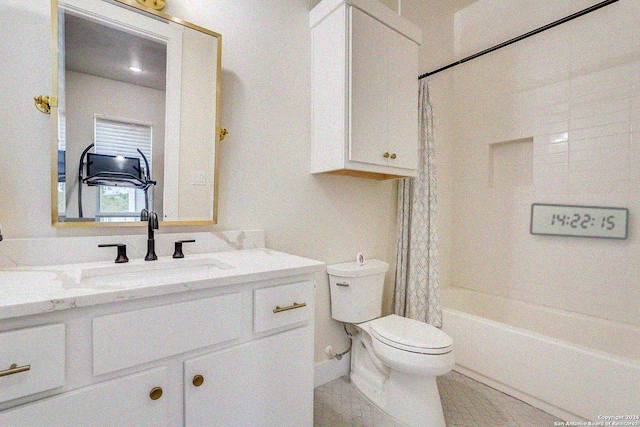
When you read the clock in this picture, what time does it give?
14:22:15
